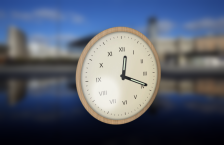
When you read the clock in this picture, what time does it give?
12:19
